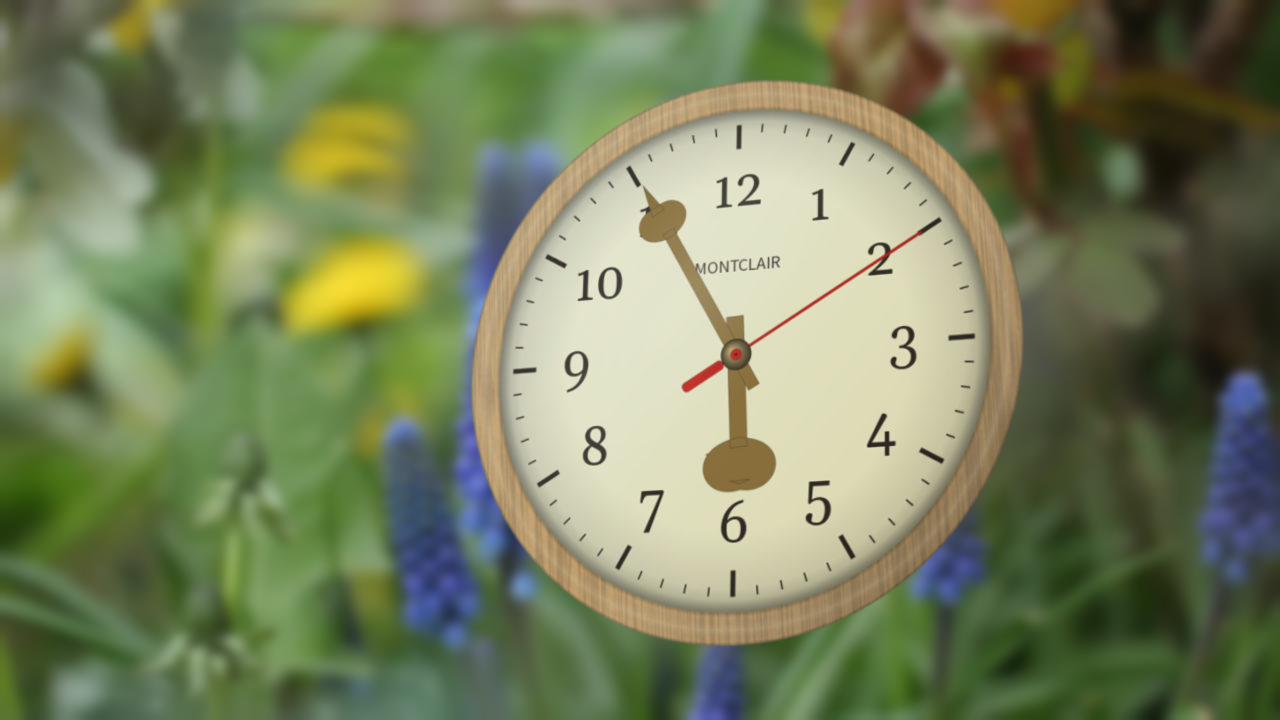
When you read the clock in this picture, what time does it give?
5:55:10
